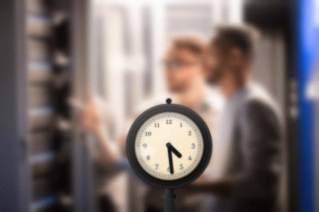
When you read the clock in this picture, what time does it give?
4:29
